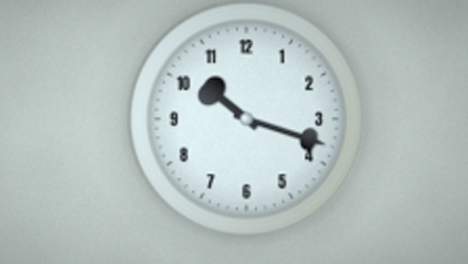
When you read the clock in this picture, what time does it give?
10:18
